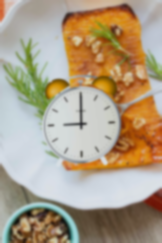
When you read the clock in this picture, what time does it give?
9:00
